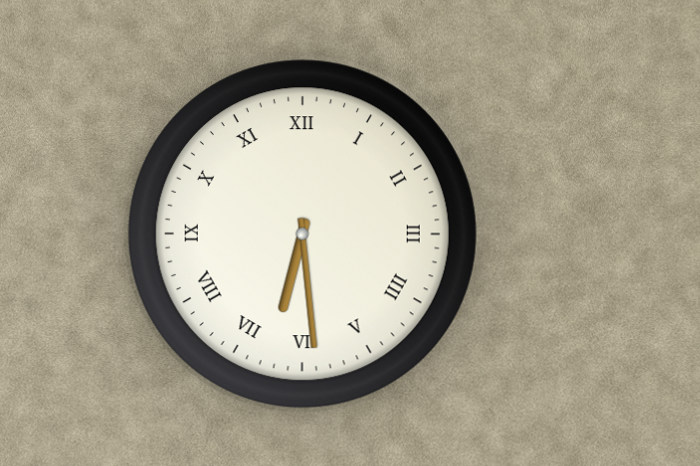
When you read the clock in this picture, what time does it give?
6:29
